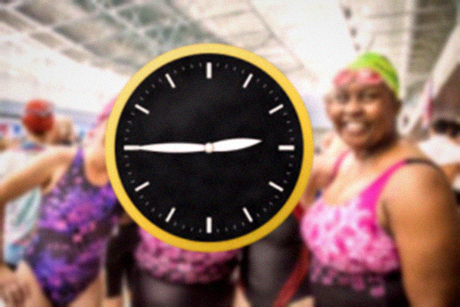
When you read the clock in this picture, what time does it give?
2:45
